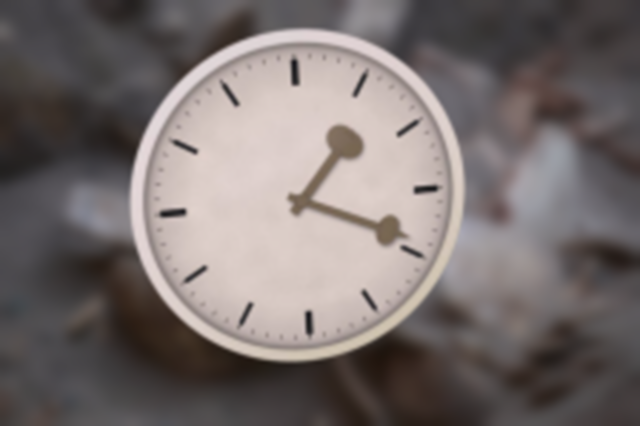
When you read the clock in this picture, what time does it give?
1:19
